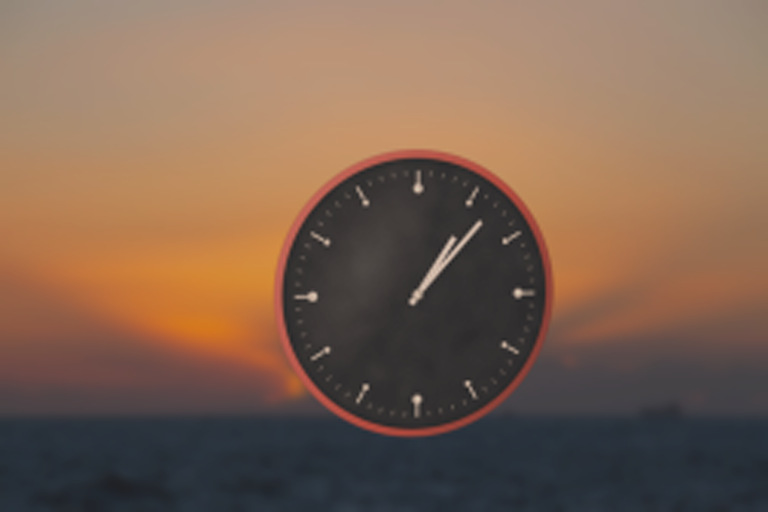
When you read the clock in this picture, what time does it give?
1:07
